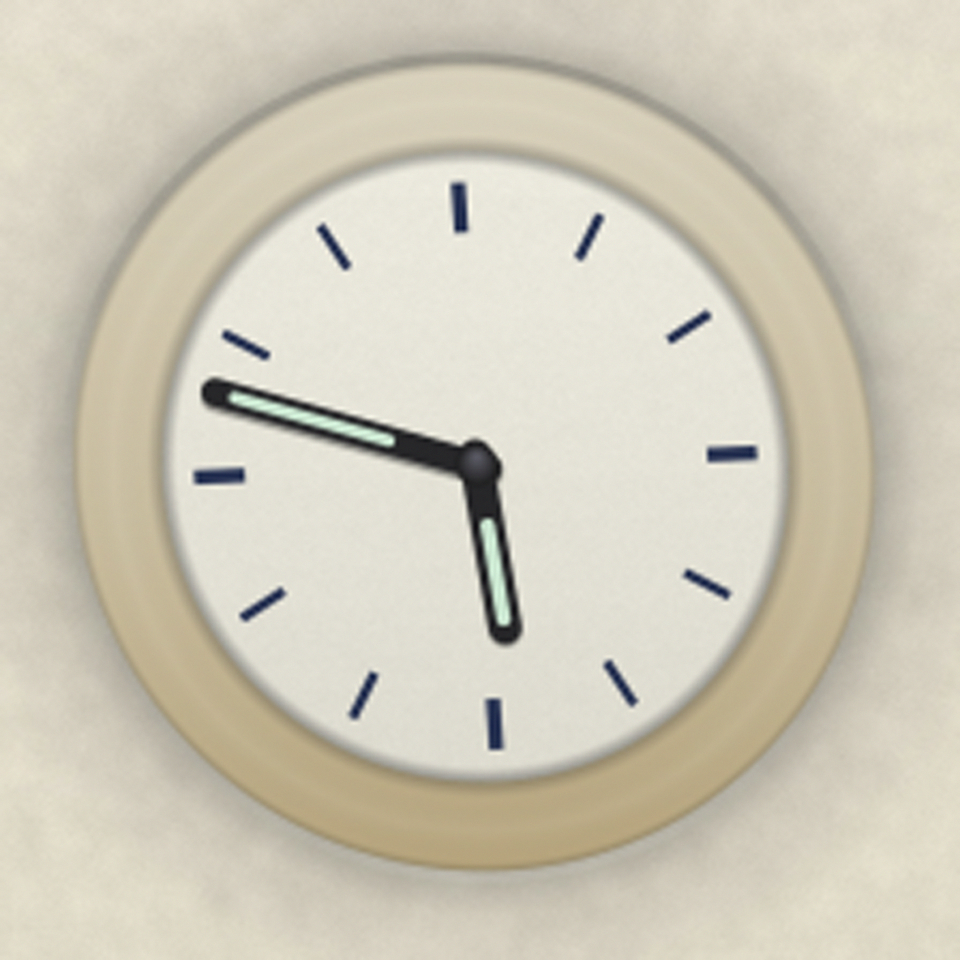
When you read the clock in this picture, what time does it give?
5:48
